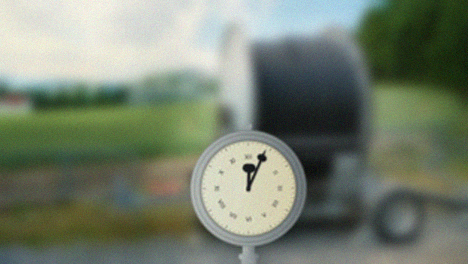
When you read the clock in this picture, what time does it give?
12:04
